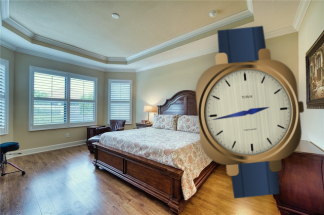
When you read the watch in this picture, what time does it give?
2:44
